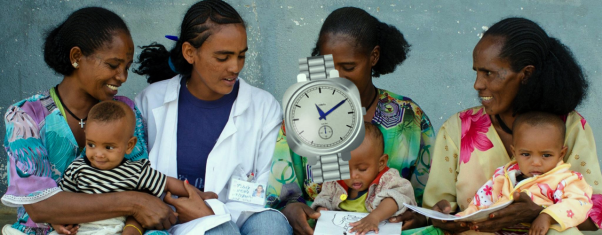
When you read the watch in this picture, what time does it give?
11:10
